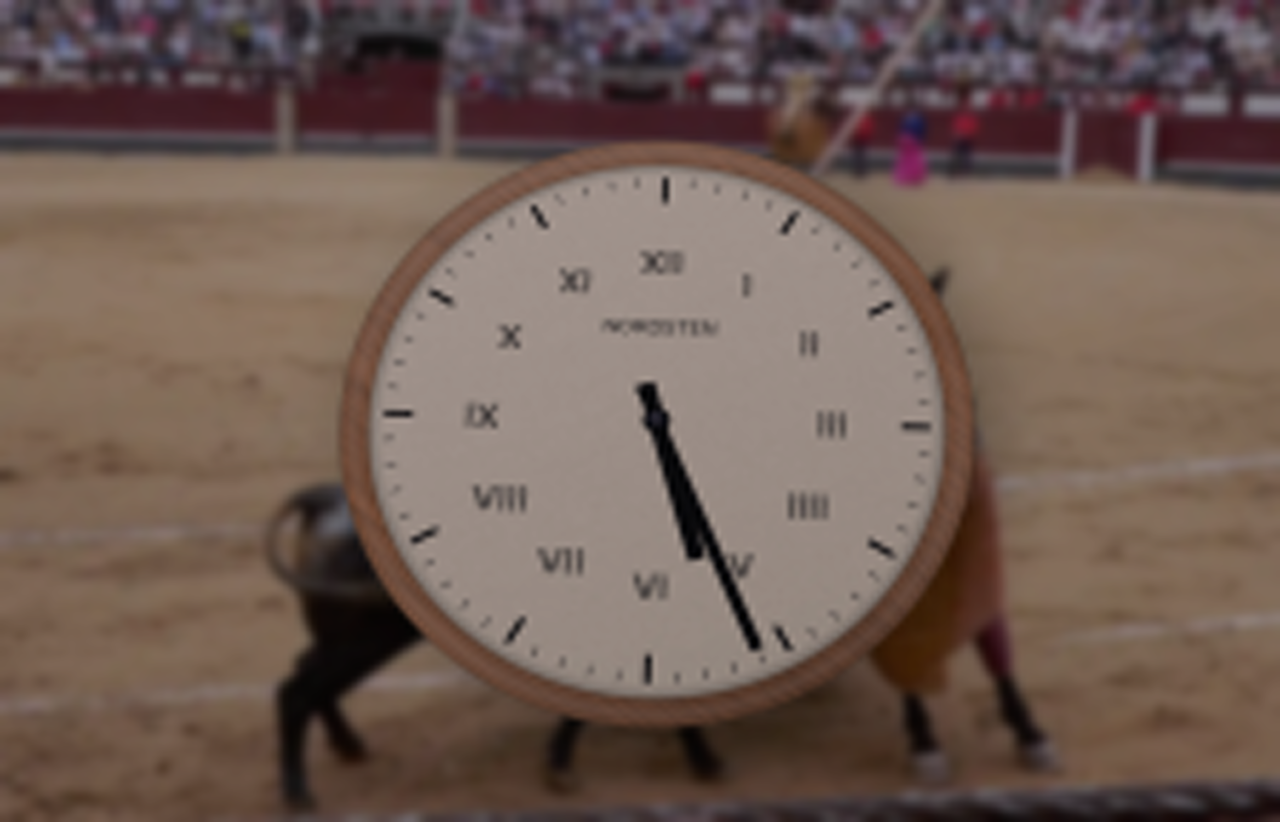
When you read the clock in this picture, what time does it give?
5:26
